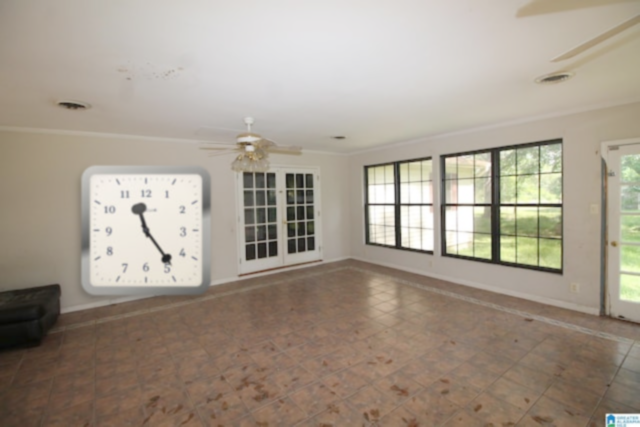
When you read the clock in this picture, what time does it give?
11:24
